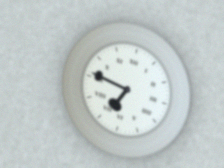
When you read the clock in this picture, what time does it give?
6:46
